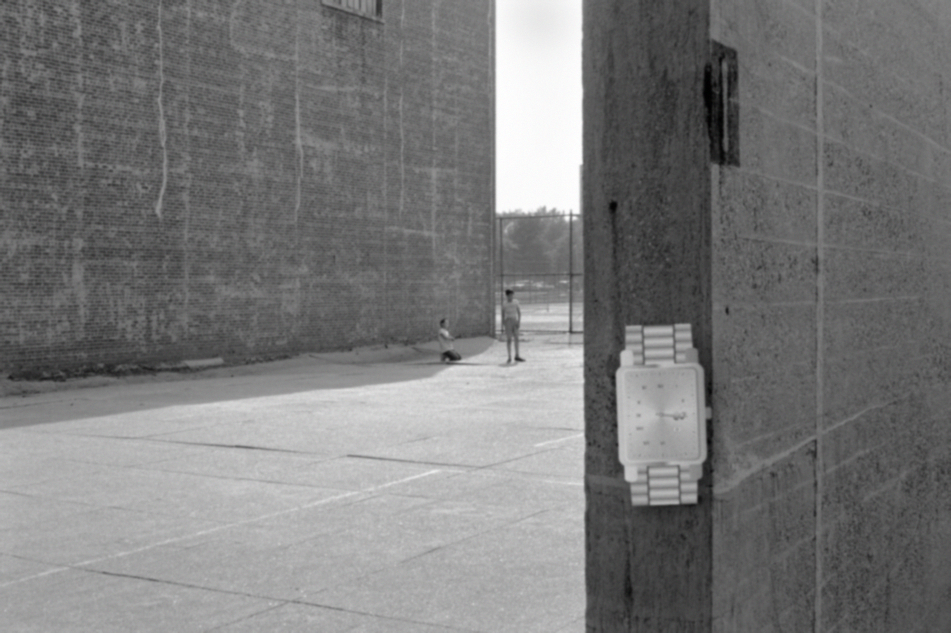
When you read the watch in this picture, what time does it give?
3:16
